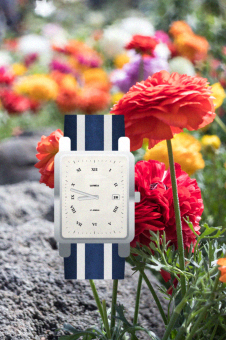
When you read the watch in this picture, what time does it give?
8:48
